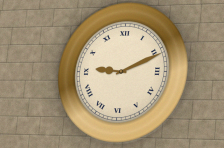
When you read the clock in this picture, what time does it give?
9:11
